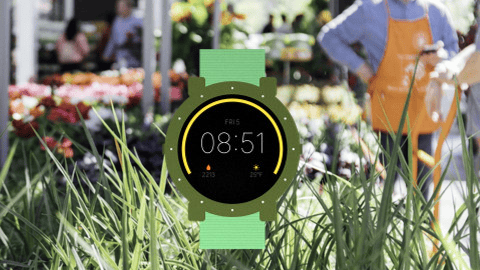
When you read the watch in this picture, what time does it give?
8:51
